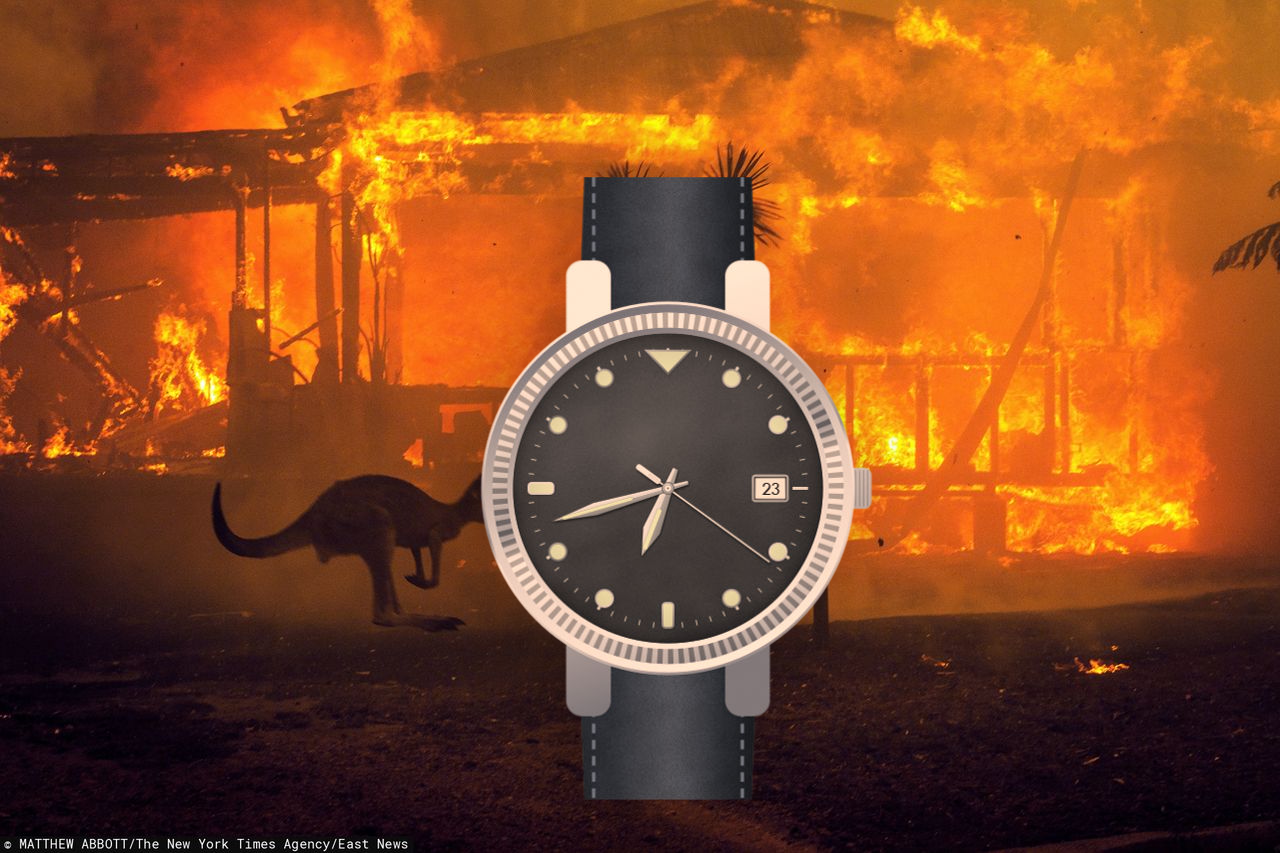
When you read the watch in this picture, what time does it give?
6:42:21
